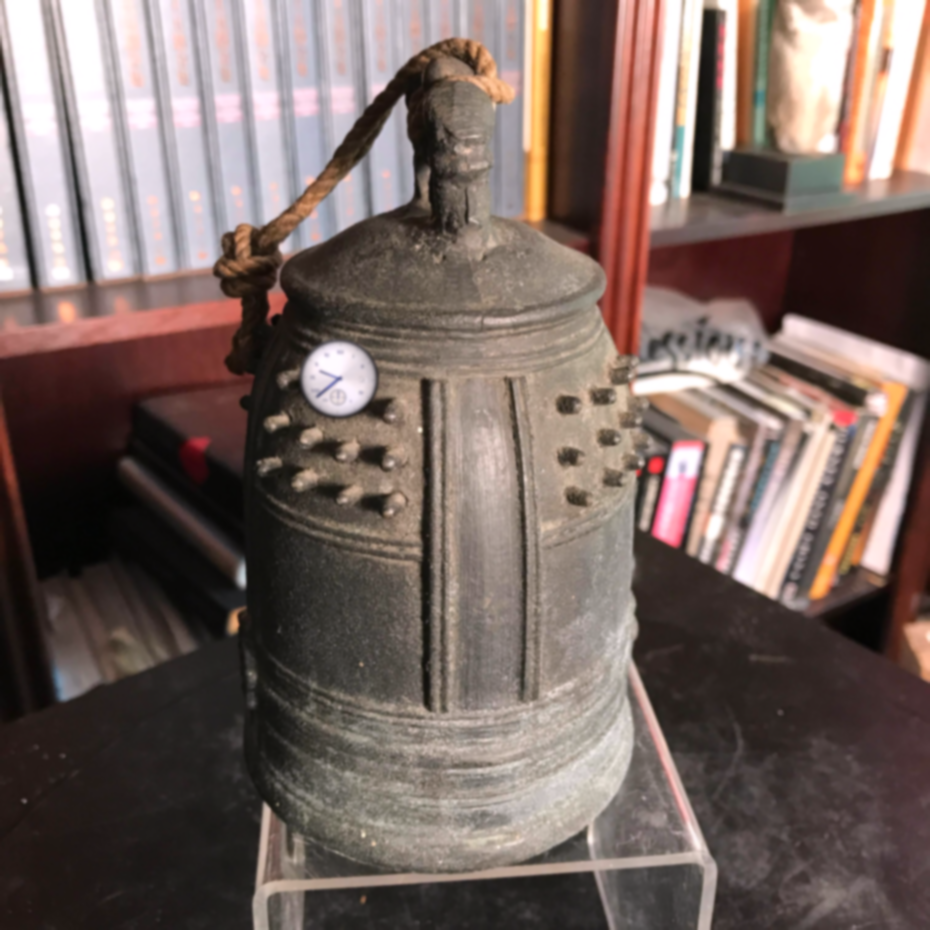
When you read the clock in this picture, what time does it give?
9:38
